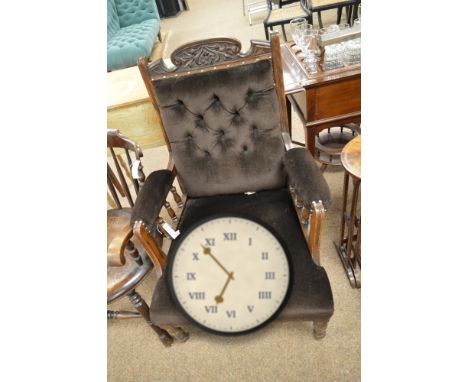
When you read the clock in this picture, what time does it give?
6:53
